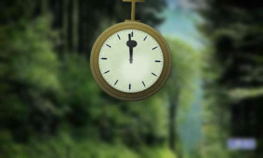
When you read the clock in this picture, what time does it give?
11:59
